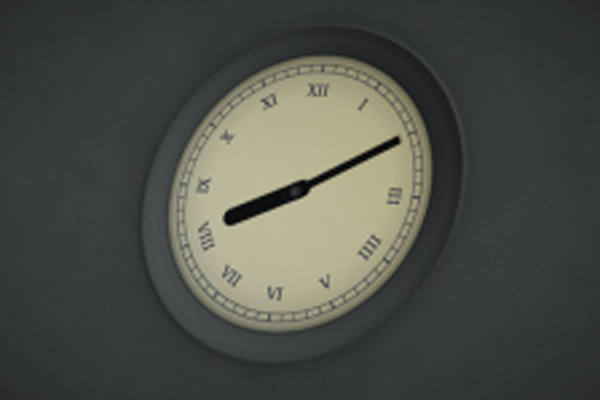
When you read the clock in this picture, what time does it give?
8:10
